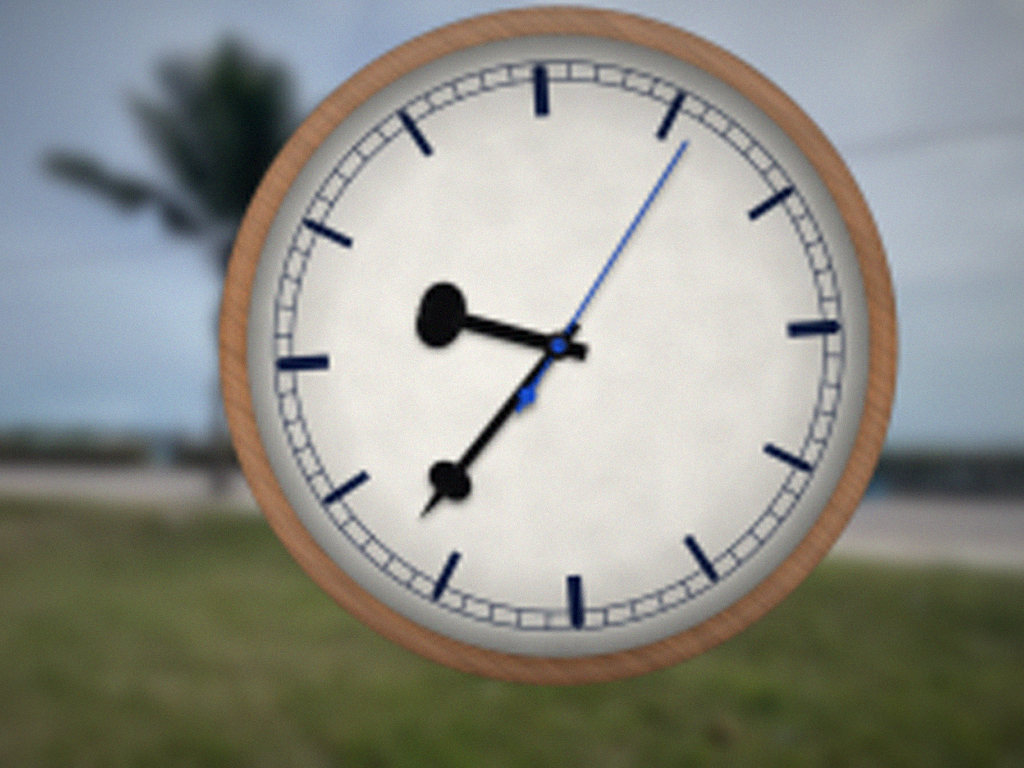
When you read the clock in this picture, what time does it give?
9:37:06
